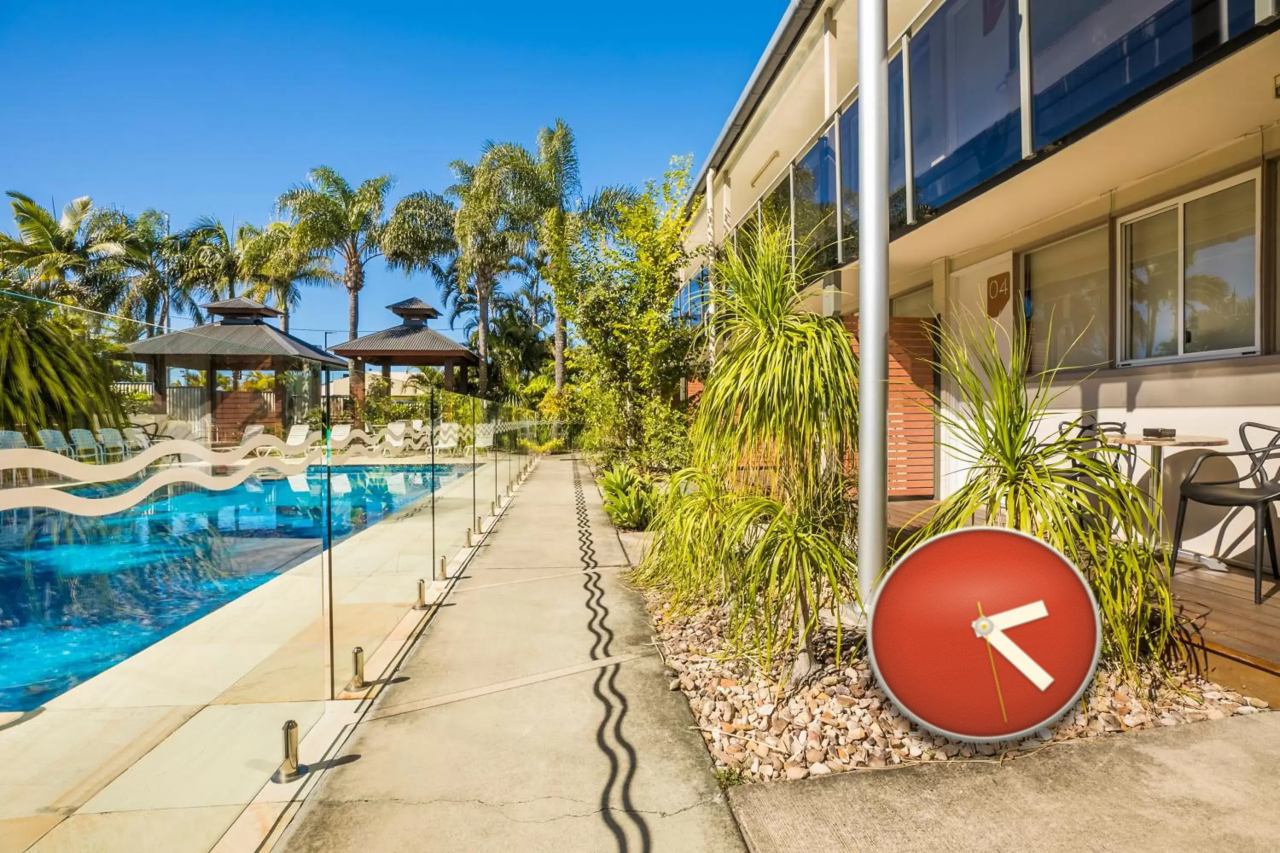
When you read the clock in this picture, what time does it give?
2:22:28
